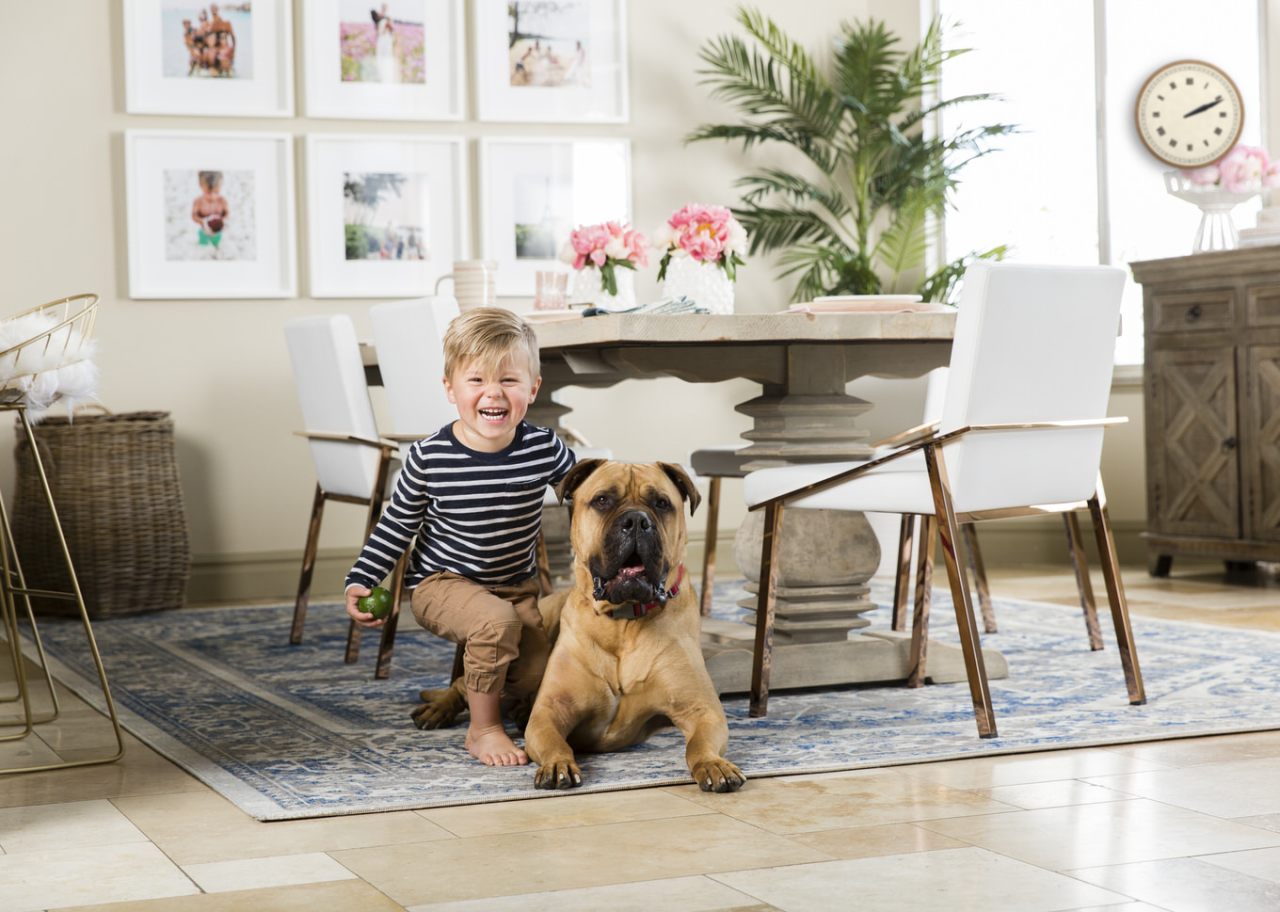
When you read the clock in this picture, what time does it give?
2:11
